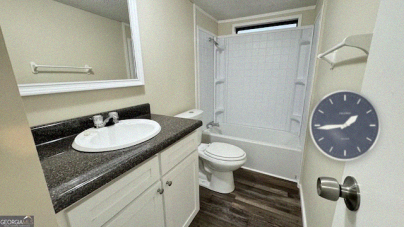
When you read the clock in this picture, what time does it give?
1:44
